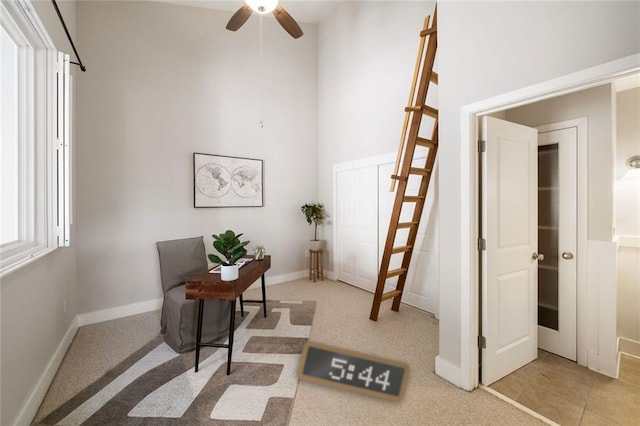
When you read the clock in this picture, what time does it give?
5:44
